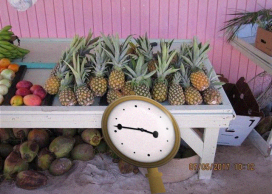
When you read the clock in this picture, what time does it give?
3:47
